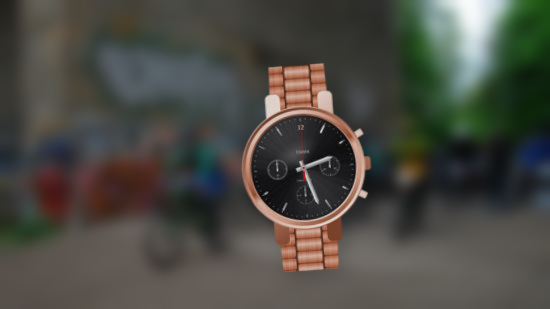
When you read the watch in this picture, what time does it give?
2:27
